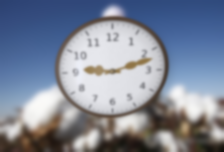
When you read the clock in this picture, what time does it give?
9:12
